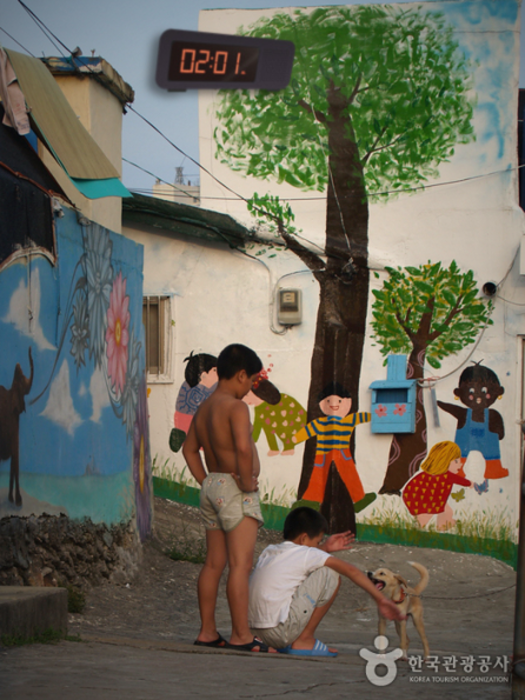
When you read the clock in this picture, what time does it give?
2:01
